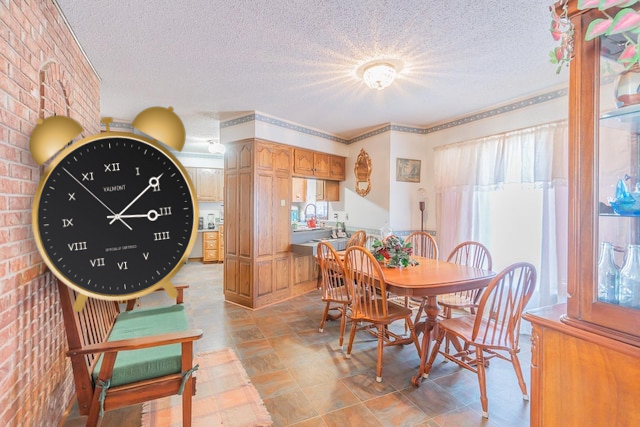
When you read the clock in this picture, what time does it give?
3:08:53
